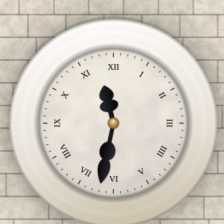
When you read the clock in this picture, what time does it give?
11:32
